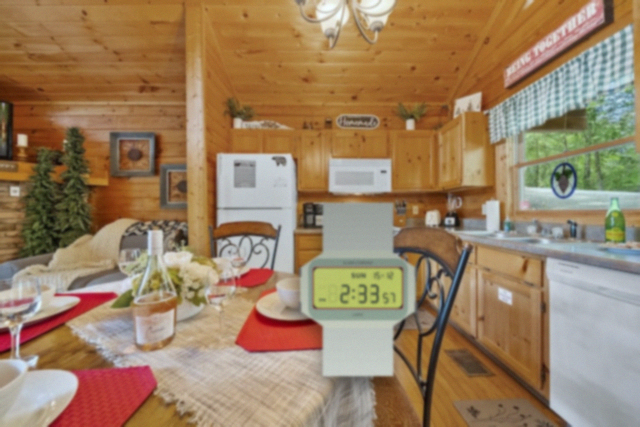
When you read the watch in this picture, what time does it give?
2:33
